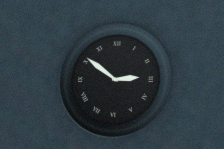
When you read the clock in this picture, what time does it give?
2:51
